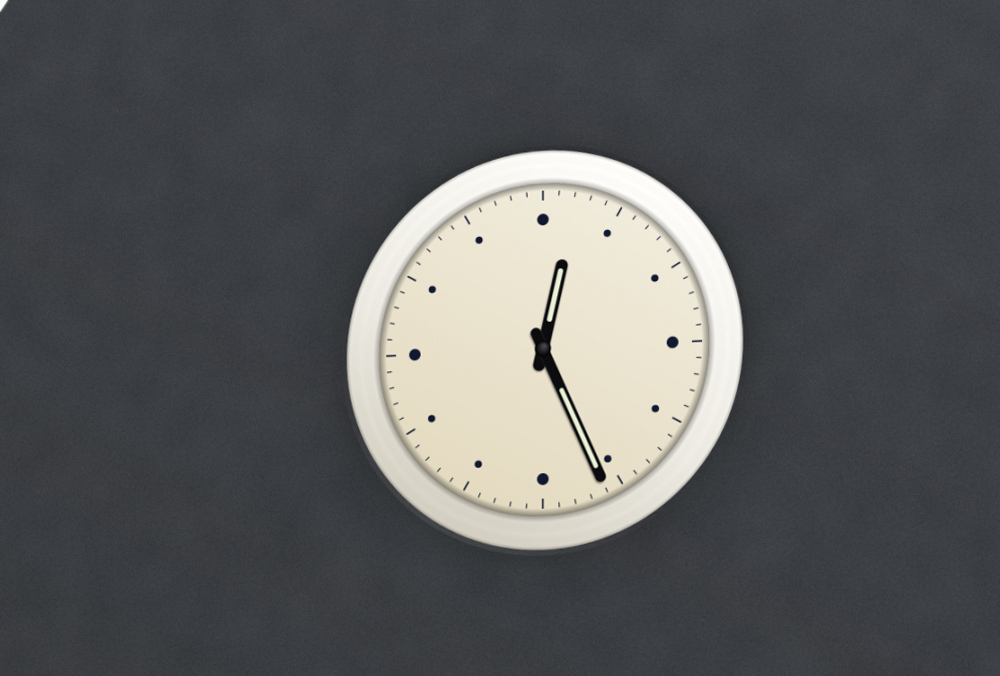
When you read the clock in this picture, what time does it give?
12:26
